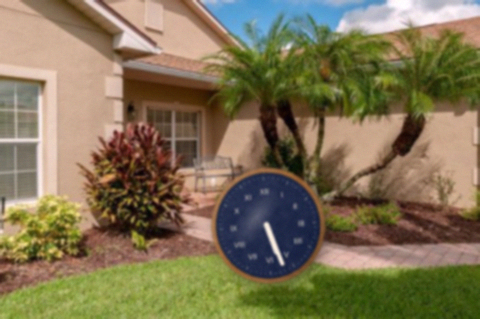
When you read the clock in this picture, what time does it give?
5:27
